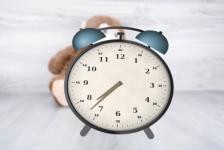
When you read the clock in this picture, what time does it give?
7:37
